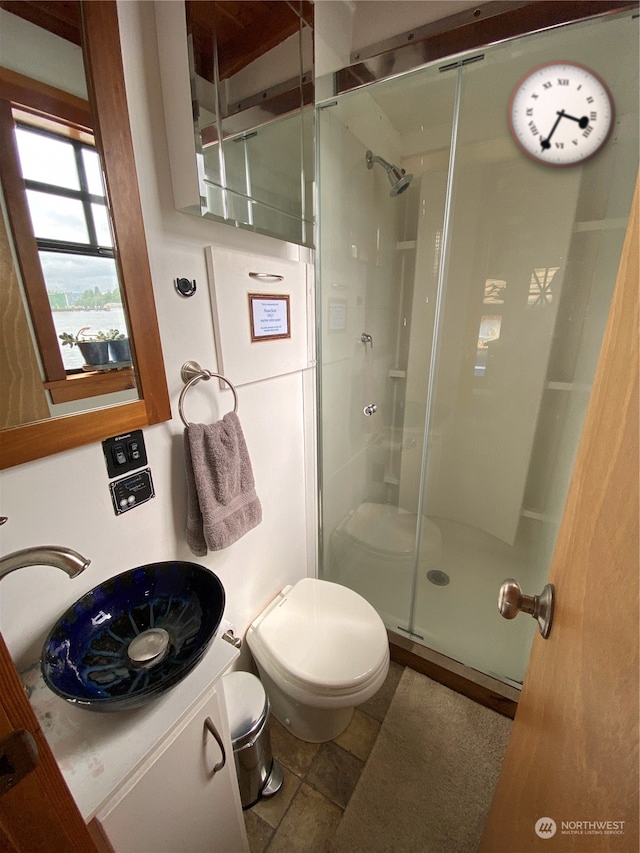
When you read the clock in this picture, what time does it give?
3:34
